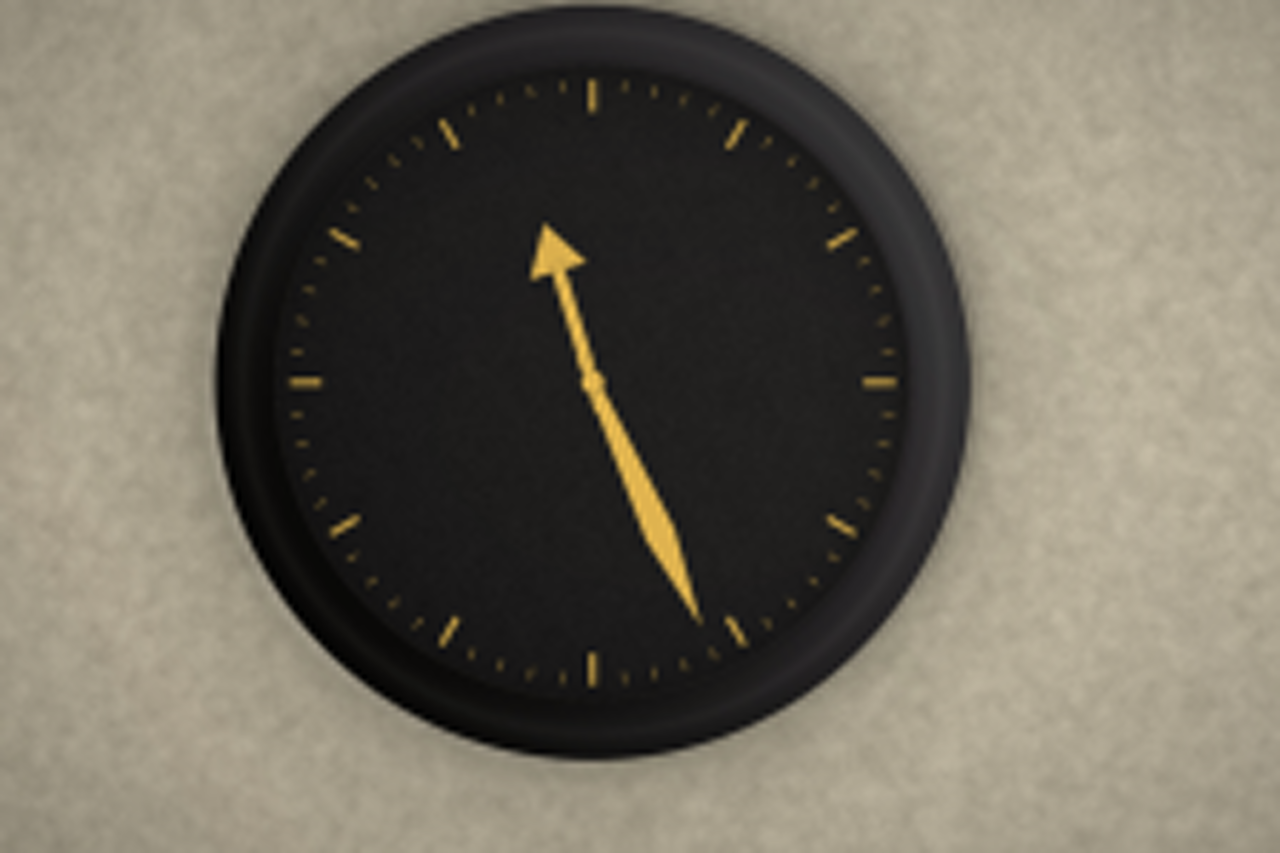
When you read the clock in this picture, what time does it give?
11:26
